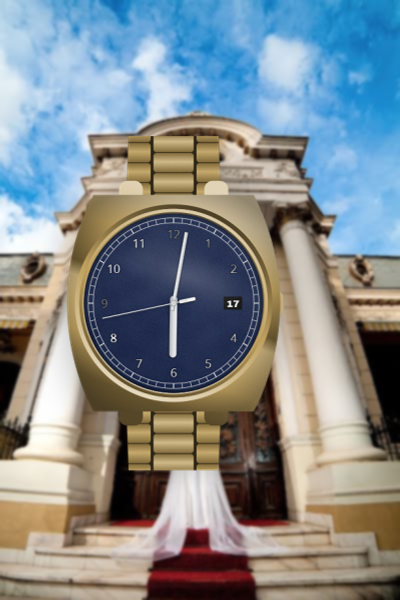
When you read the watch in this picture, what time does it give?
6:01:43
